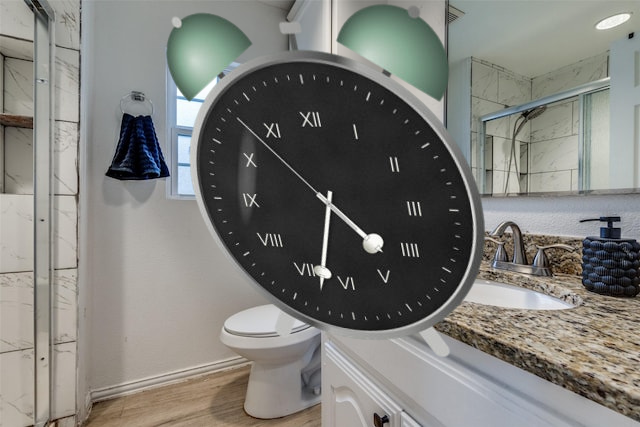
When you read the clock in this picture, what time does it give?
4:32:53
